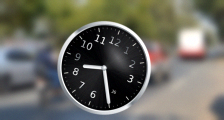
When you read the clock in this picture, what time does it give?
8:25
